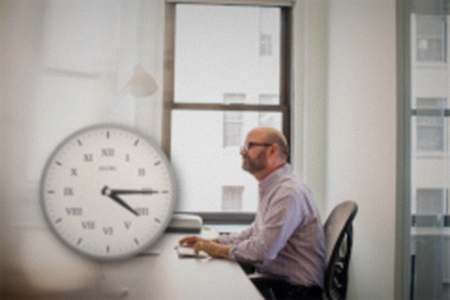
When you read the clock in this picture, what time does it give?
4:15
